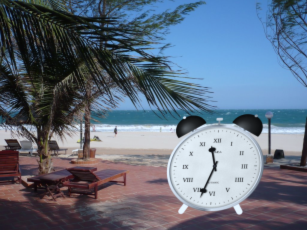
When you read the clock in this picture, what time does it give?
11:33
